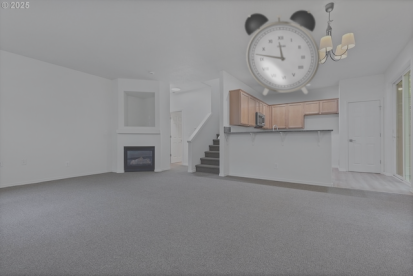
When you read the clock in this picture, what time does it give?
11:47
